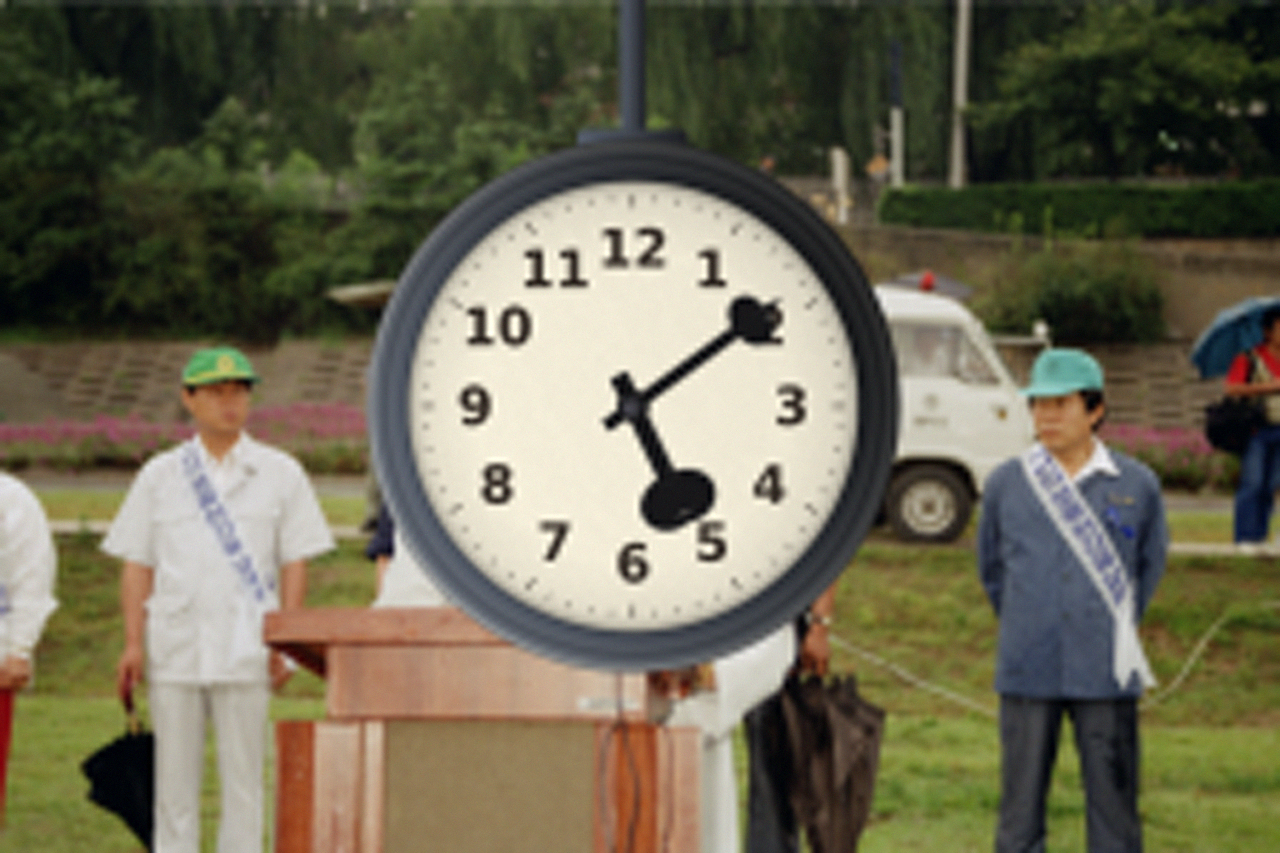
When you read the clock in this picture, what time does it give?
5:09
